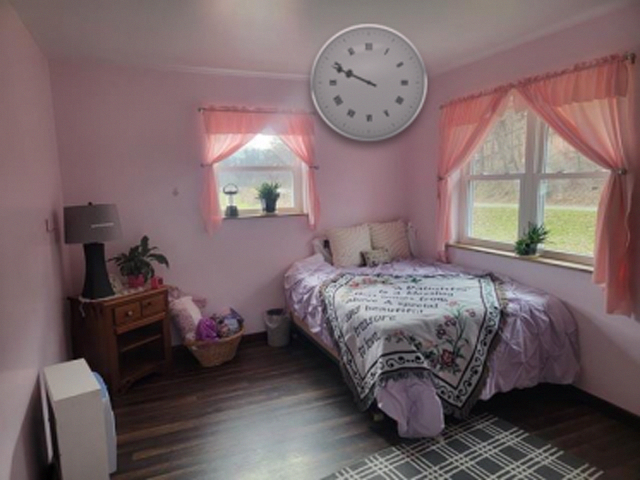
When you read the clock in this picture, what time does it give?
9:49
